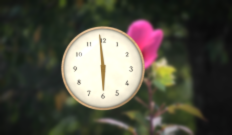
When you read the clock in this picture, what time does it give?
5:59
